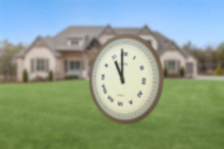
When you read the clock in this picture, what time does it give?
10:59
